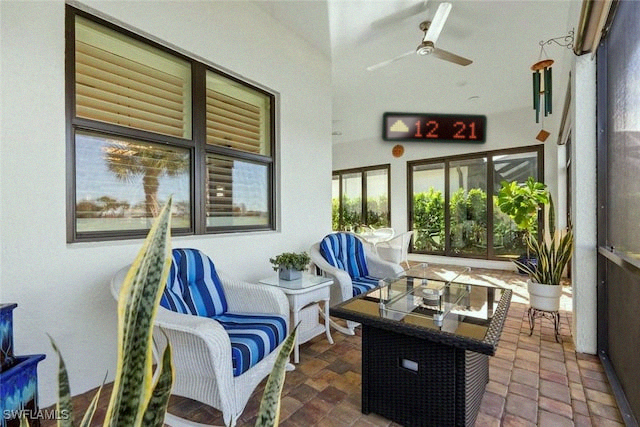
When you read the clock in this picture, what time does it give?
12:21
